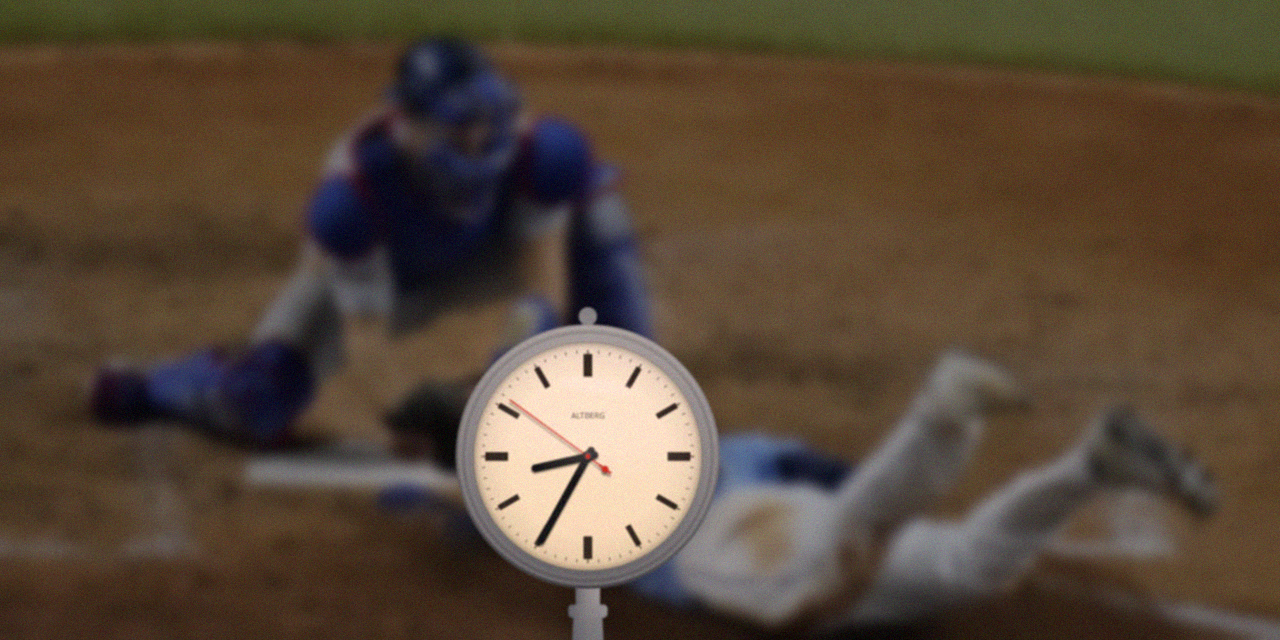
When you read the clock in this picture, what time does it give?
8:34:51
